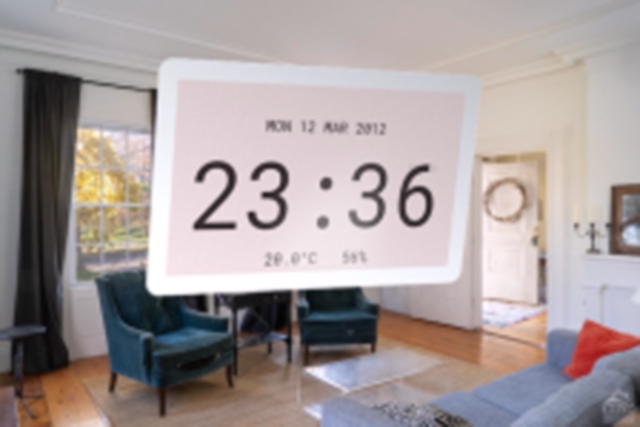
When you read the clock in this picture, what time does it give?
23:36
